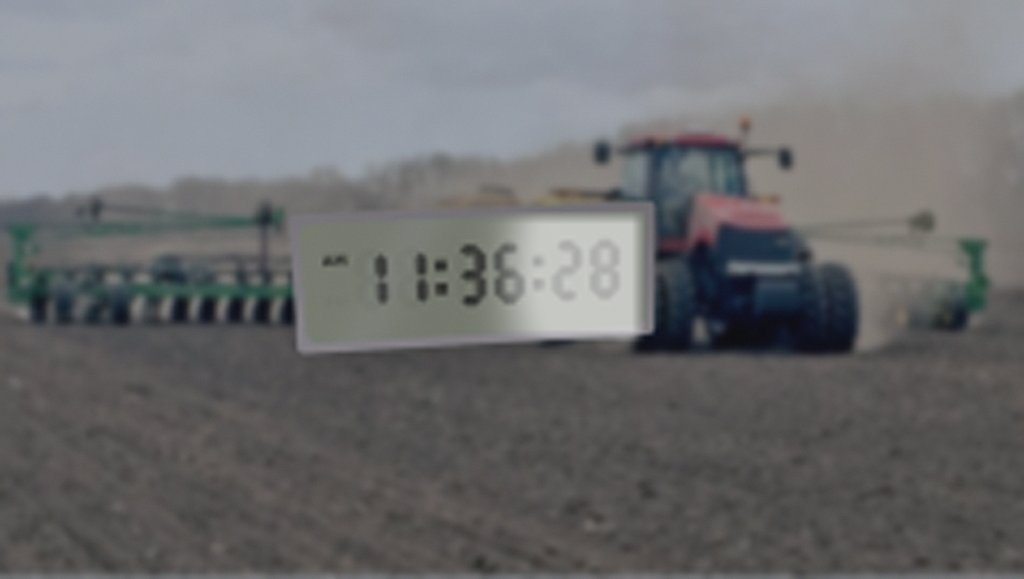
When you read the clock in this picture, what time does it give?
11:36:28
